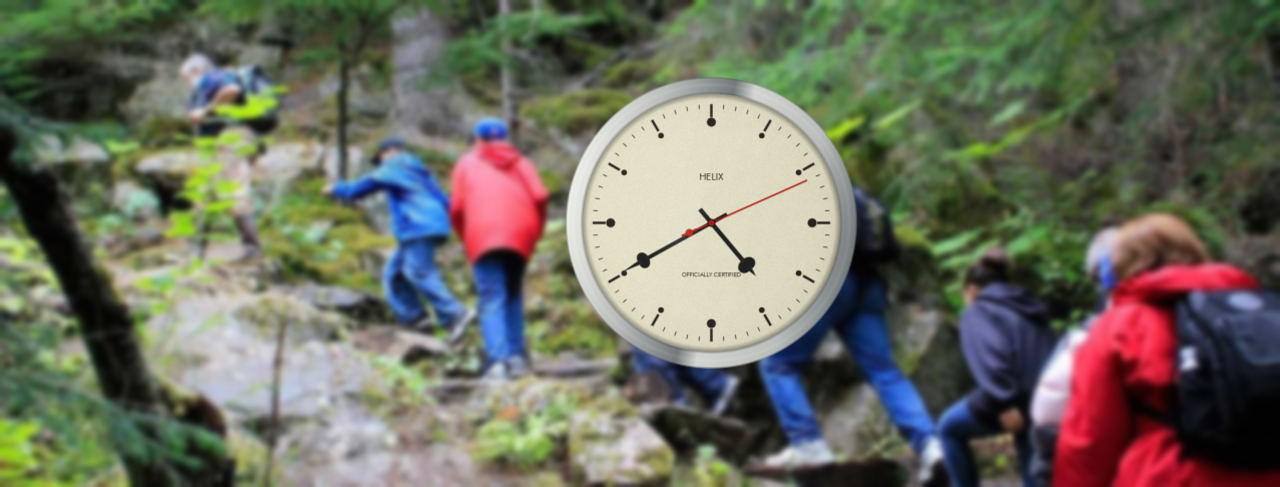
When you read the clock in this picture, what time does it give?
4:40:11
